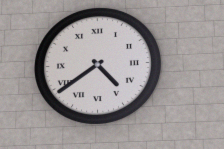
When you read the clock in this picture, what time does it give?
4:39
